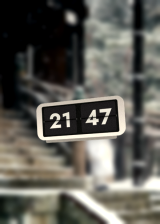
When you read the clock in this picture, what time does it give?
21:47
